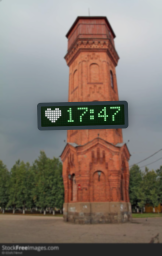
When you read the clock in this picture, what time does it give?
17:47
